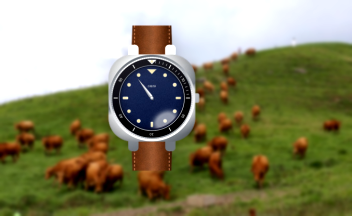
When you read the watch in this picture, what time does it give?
10:54
